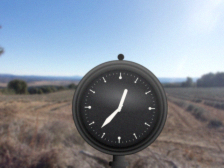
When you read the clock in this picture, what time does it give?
12:37
